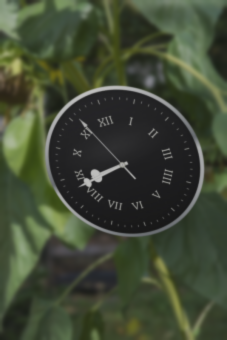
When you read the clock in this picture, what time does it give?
8:42:56
